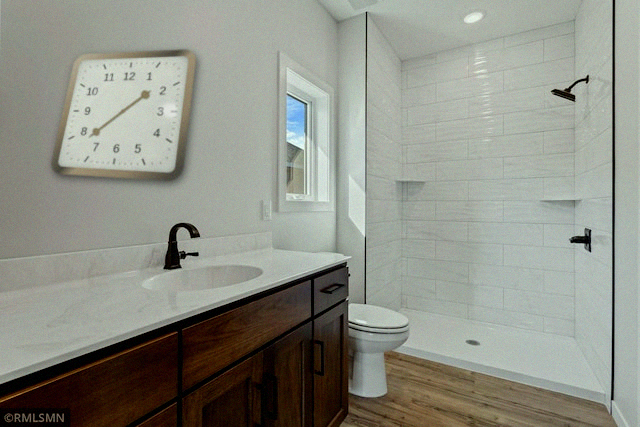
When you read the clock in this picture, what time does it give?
1:38
